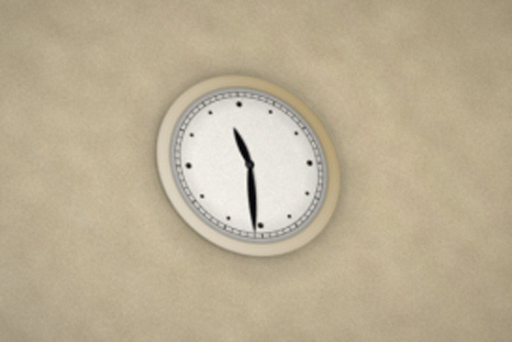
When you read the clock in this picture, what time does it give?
11:31
